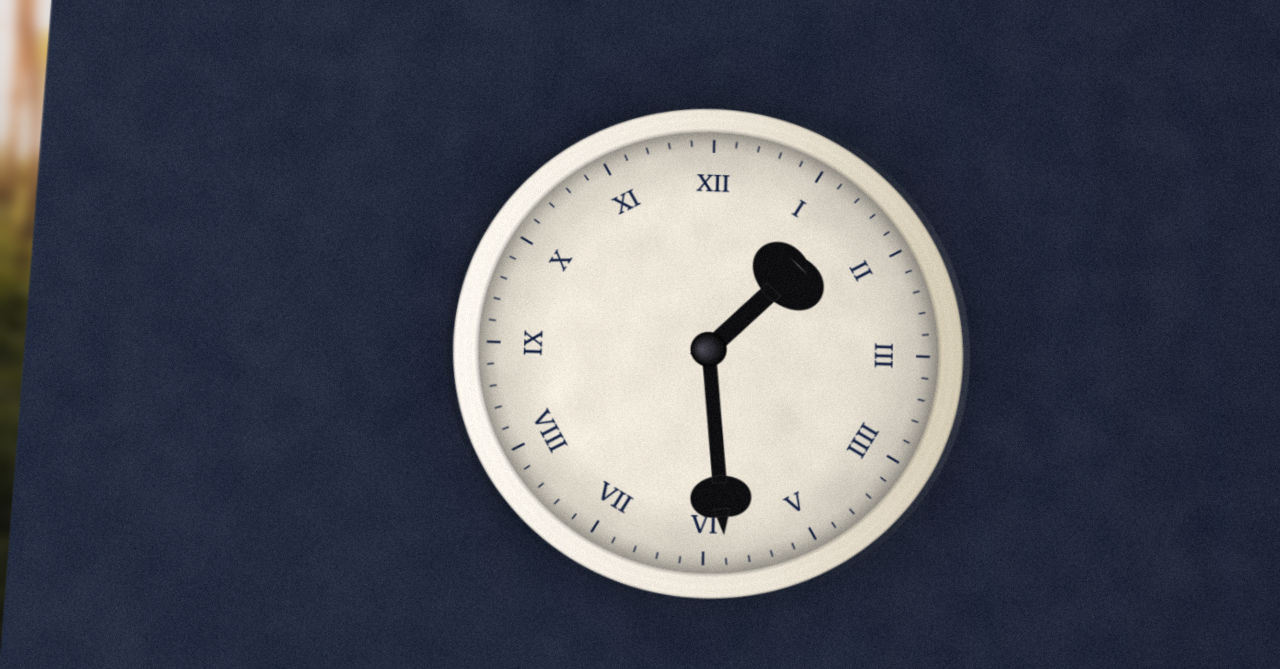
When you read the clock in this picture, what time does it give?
1:29
